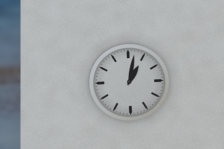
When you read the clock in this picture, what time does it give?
1:02
